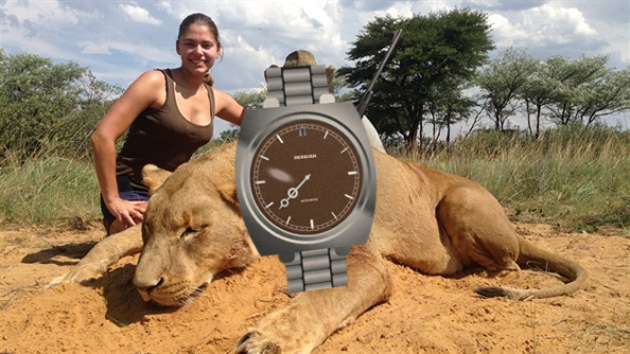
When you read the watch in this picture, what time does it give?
7:38
